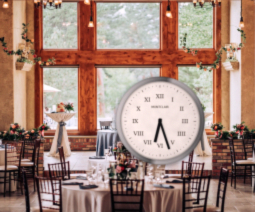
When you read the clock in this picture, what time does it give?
6:27
